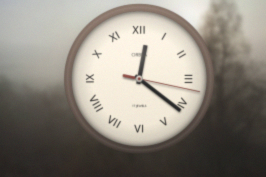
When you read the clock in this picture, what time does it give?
12:21:17
